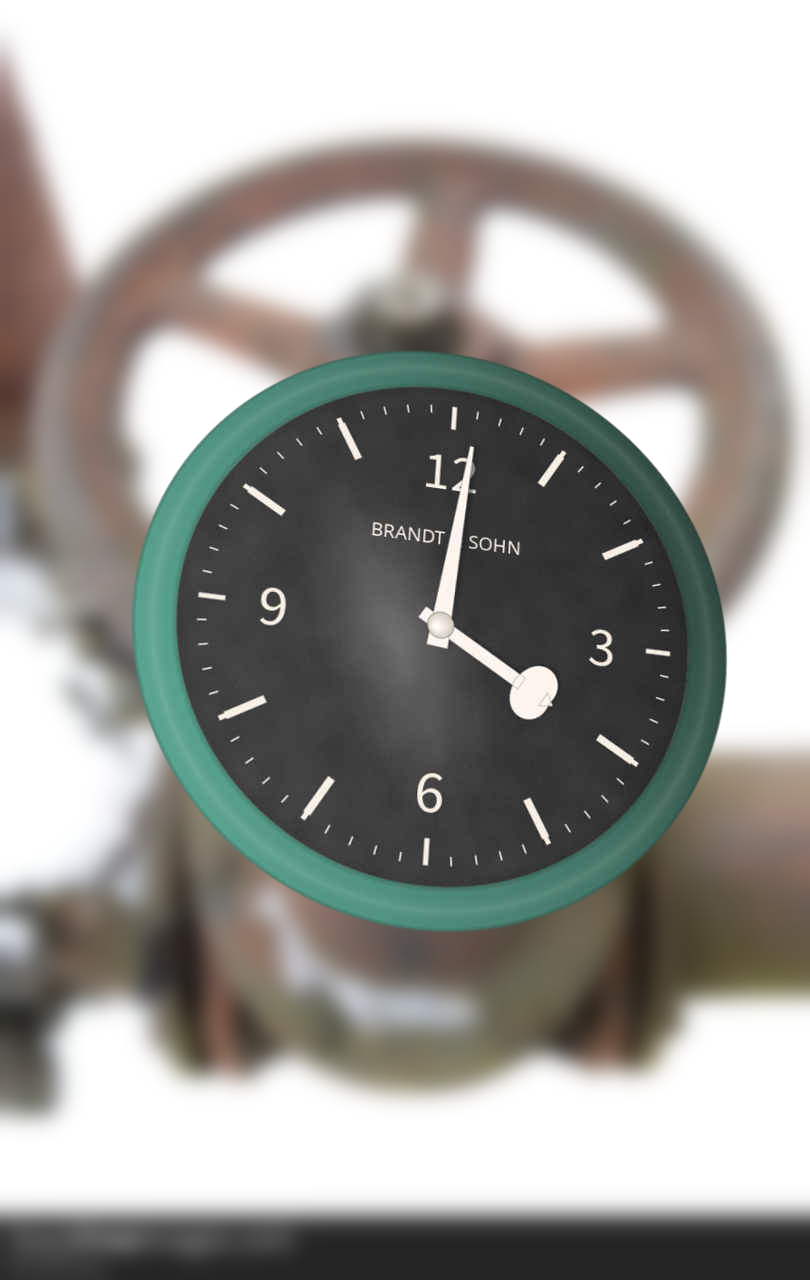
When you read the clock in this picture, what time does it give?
4:01
